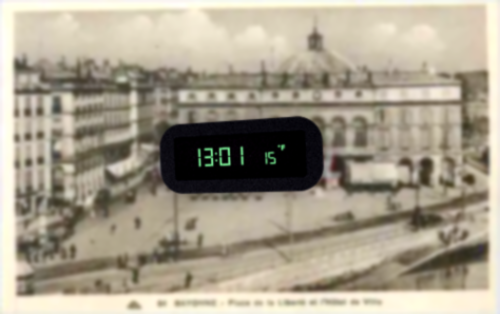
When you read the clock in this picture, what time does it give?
13:01
